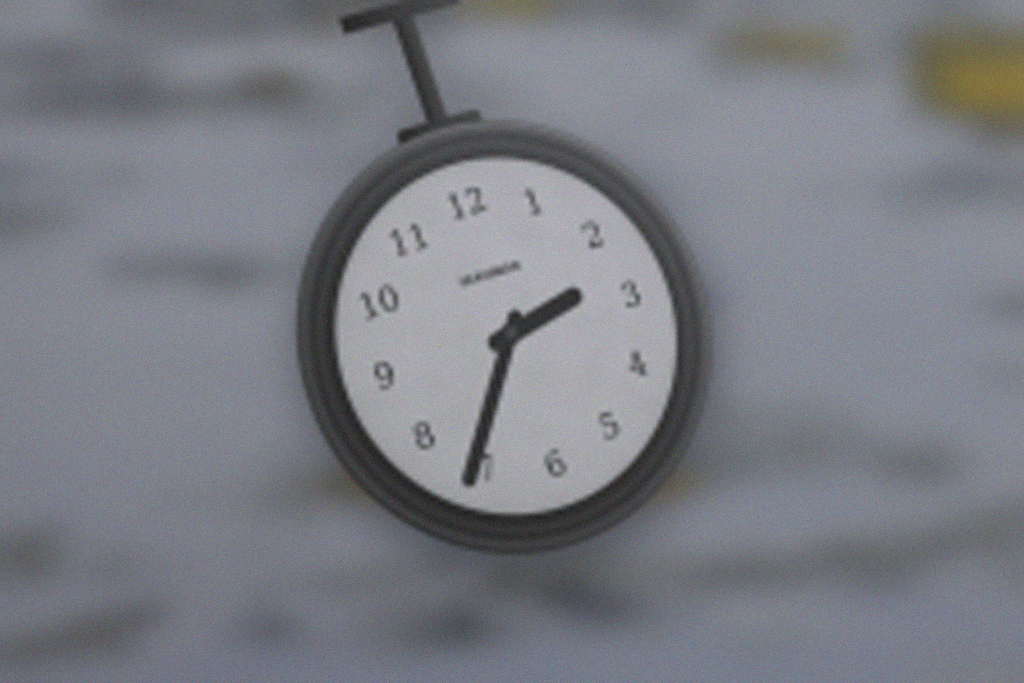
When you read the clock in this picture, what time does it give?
2:36
